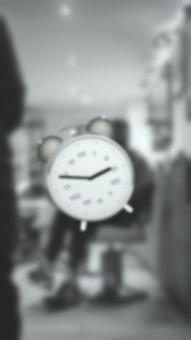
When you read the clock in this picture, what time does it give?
2:49
